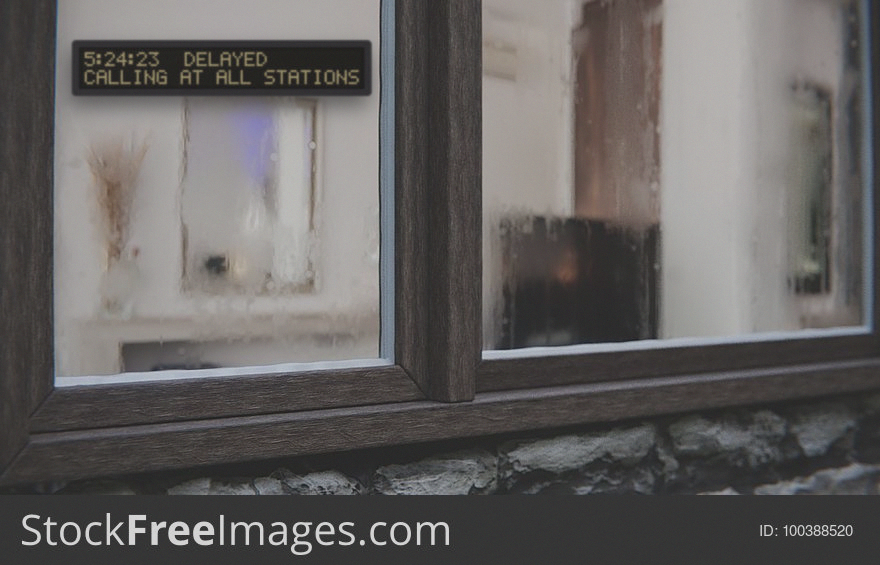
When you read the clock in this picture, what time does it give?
5:24:23
